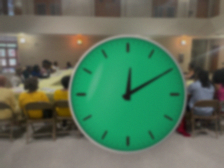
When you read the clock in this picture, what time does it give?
12:10
